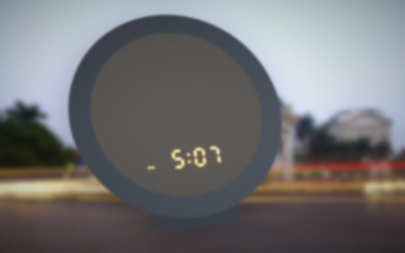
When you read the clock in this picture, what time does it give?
5:07
